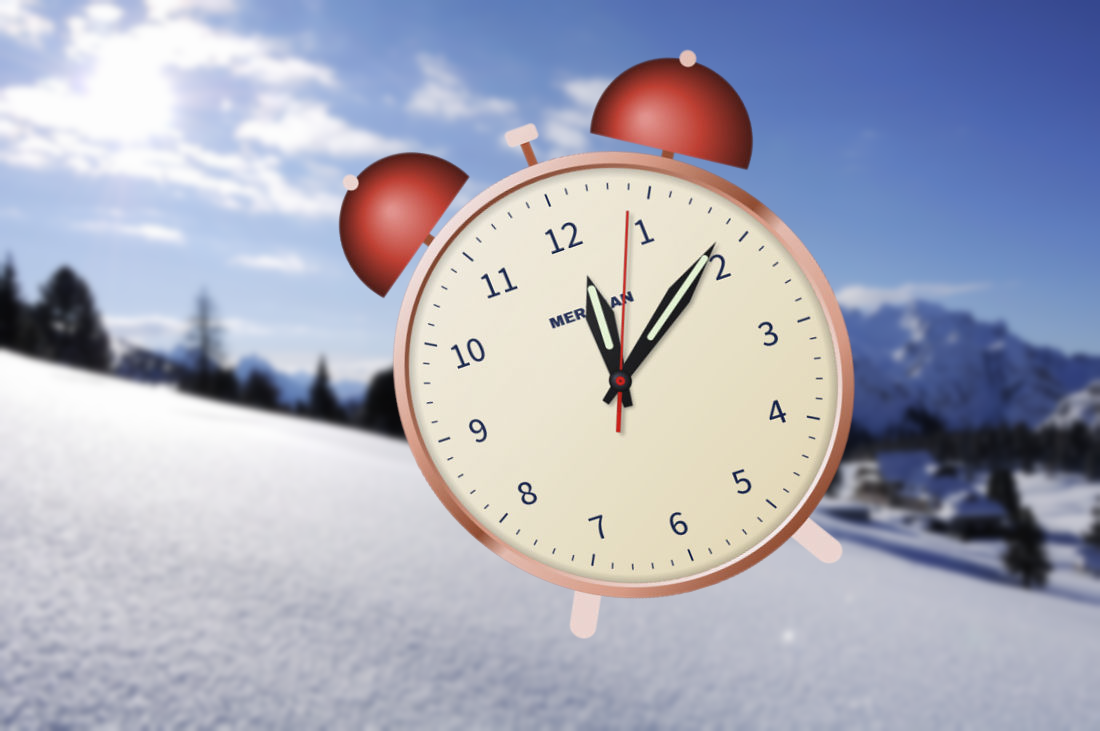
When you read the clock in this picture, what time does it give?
12:09:04
